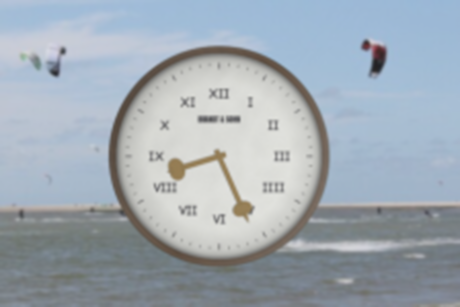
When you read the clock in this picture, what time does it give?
8:26
